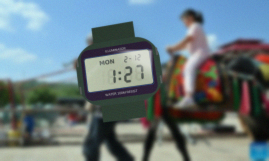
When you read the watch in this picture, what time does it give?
1:27
